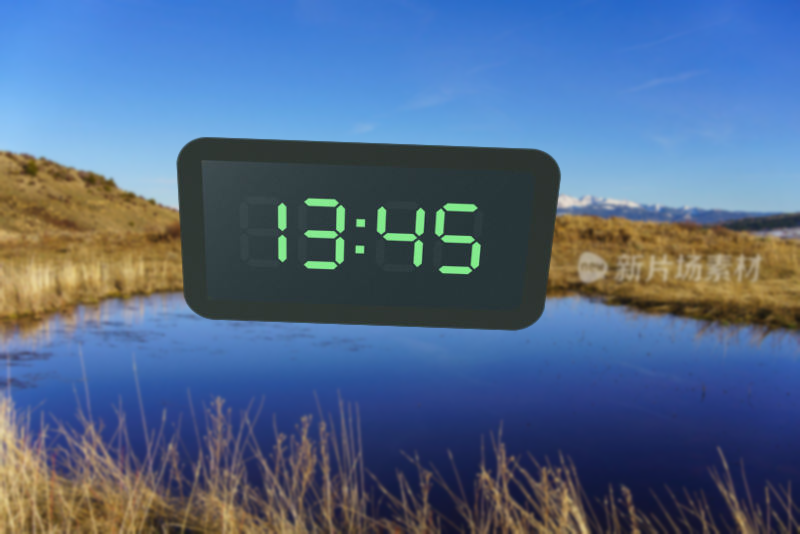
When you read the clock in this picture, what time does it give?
13:45
